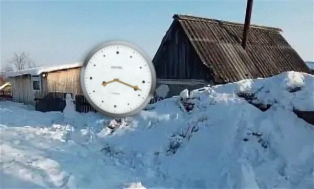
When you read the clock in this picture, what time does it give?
8:18
